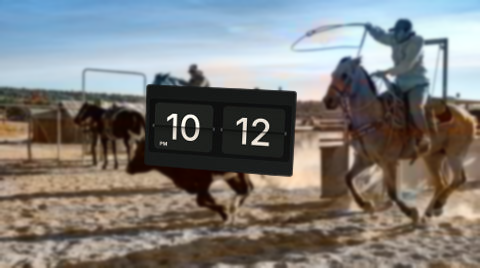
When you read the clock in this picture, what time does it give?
10:12
